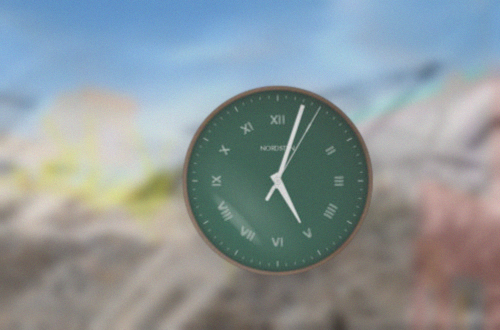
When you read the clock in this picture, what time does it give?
5:03:05
